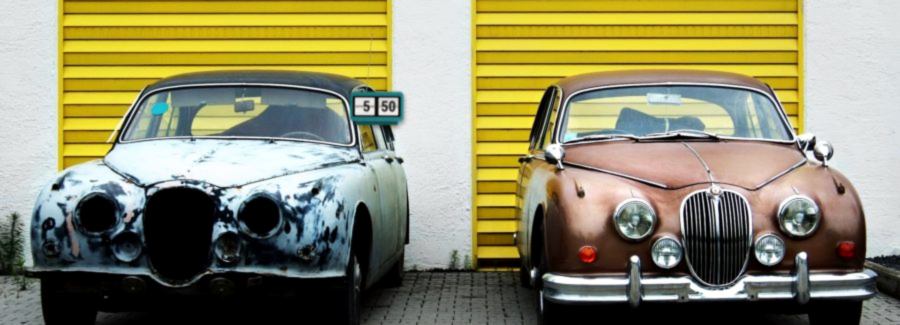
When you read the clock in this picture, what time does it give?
5:50
